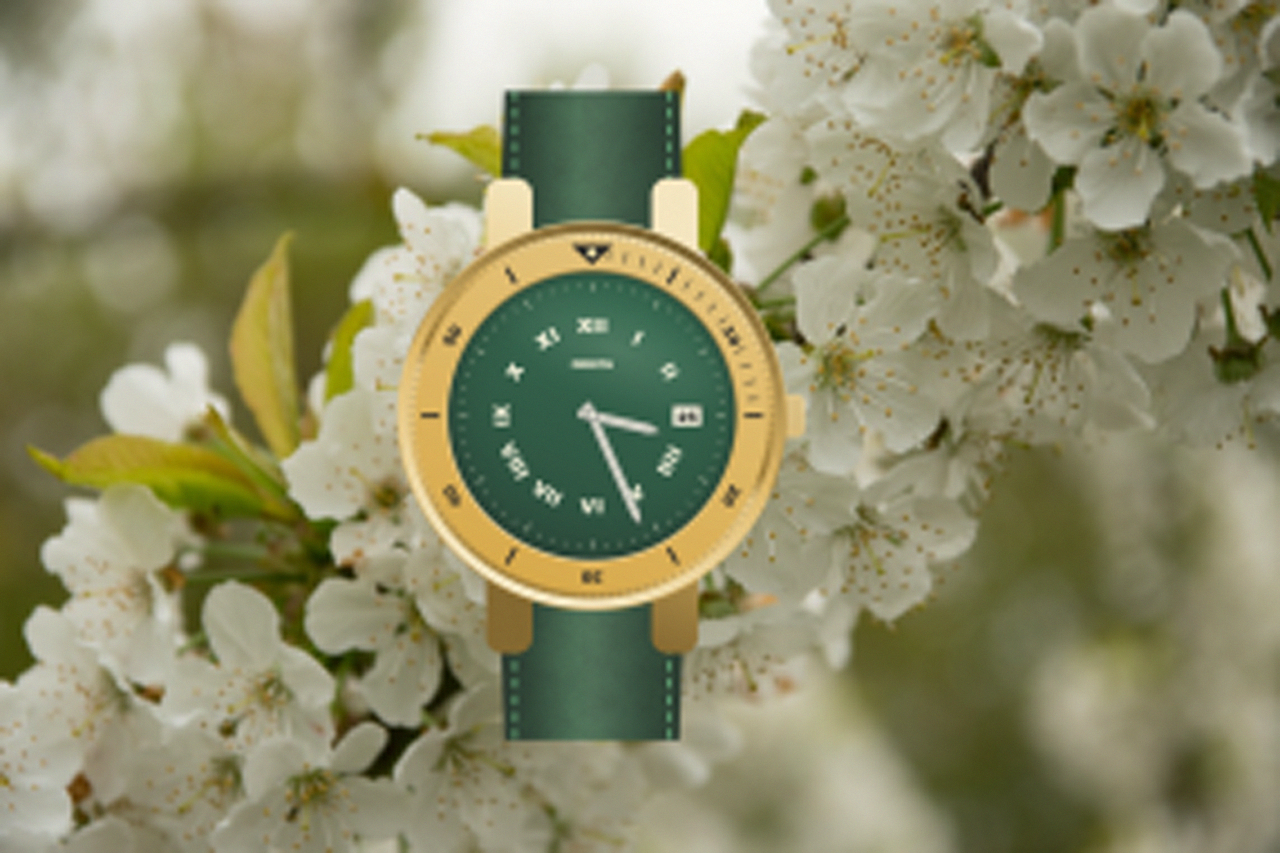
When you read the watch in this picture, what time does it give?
3:26
